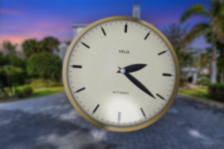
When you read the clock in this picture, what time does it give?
2:21
